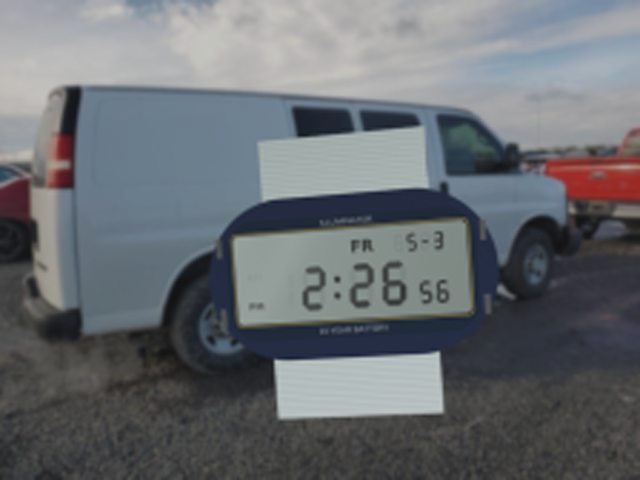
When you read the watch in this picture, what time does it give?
2:26:56
